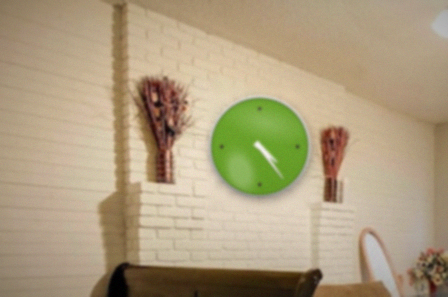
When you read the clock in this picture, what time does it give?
4:24
